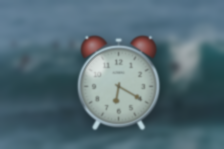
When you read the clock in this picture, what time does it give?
6:20
